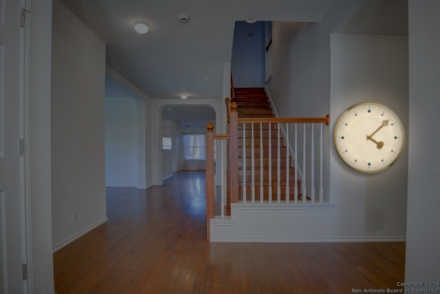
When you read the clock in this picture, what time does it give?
4:08
